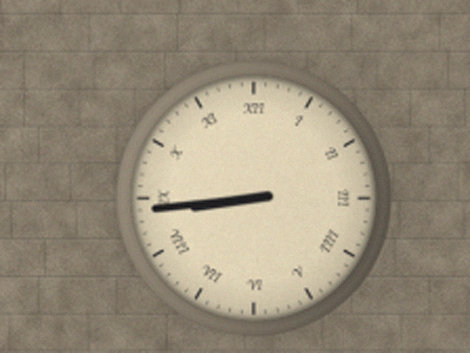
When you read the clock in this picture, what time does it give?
8:44
